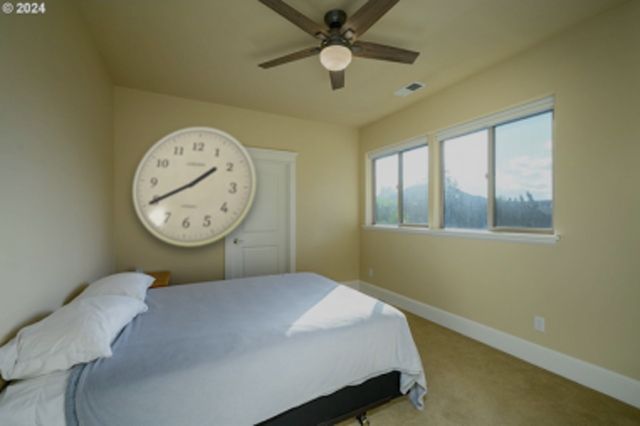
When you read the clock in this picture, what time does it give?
1:40
